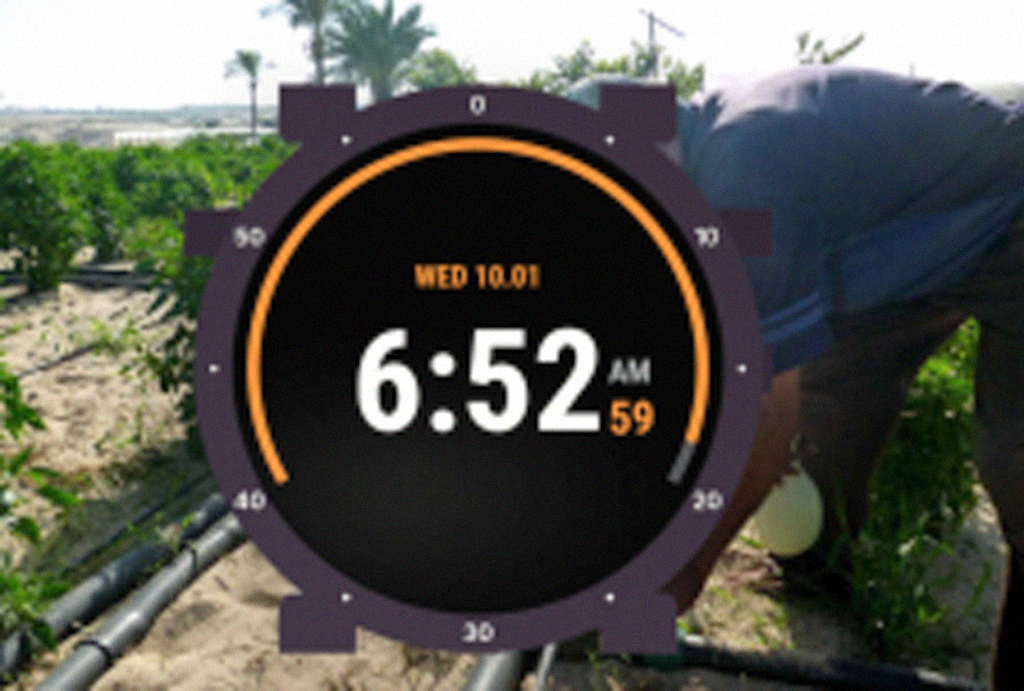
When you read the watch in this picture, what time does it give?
6:52:59
